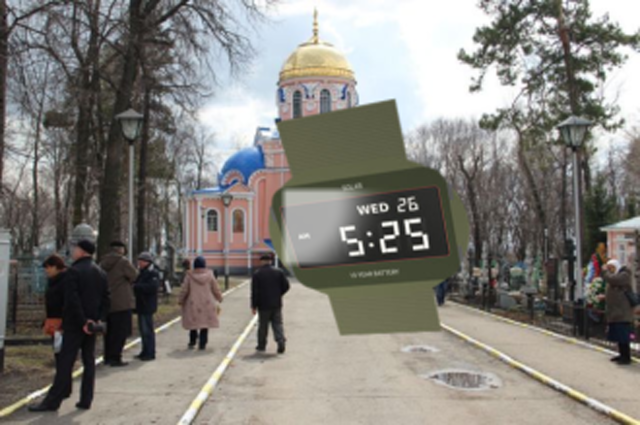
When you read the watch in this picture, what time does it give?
5:25
